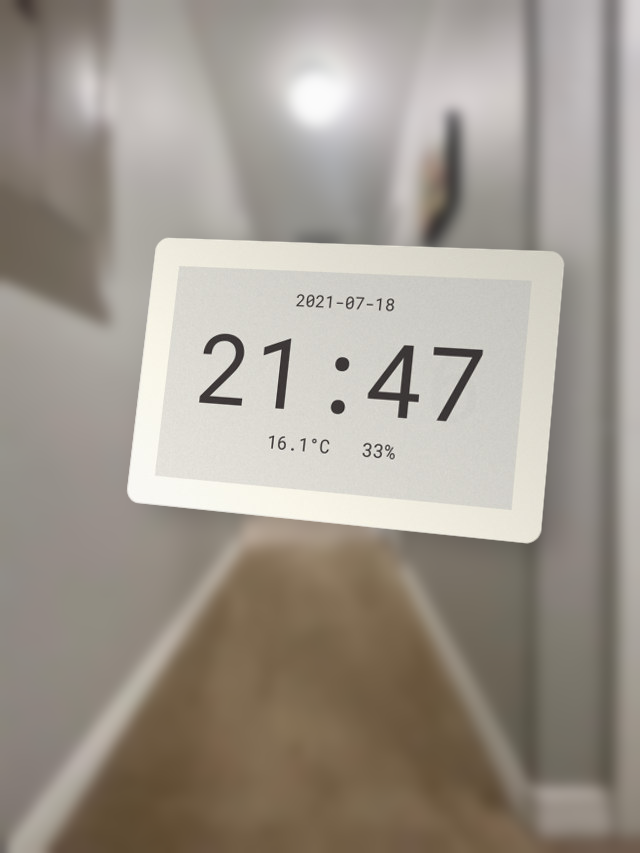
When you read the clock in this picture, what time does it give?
21:47
